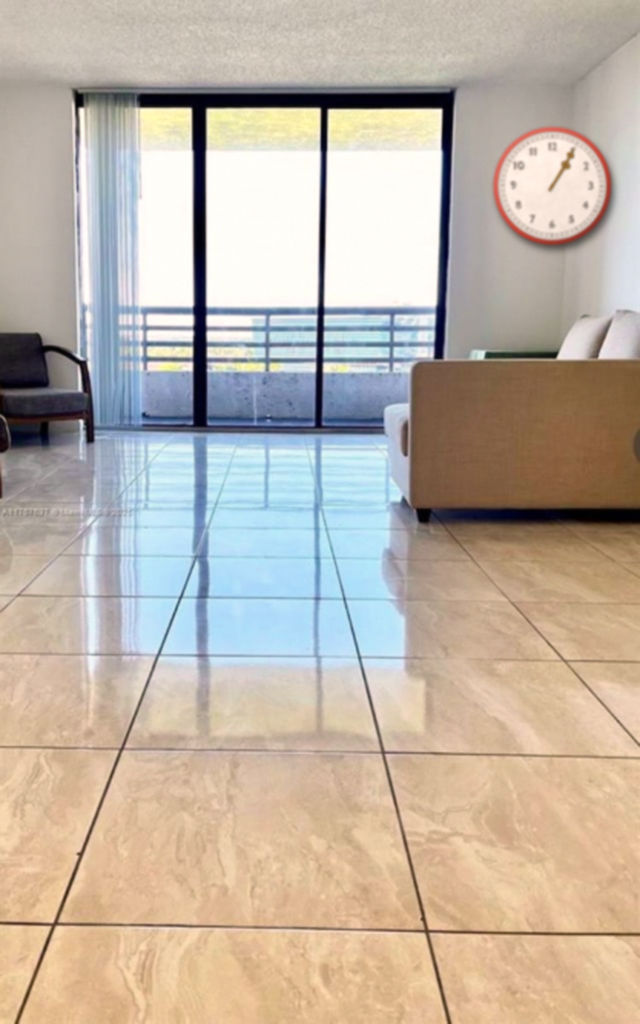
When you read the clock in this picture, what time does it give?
1:05
